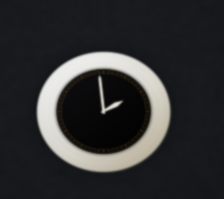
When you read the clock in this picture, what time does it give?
1:59
